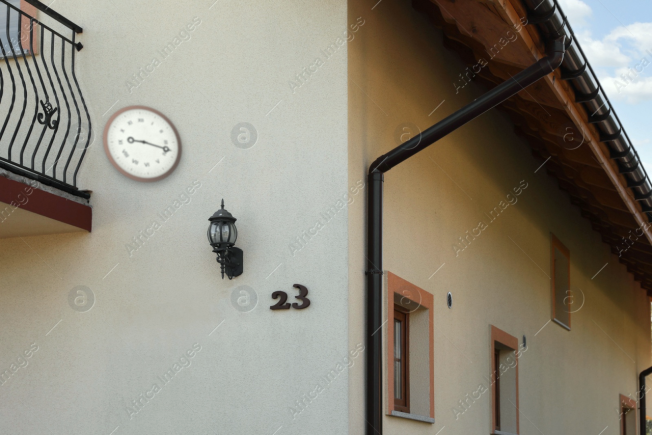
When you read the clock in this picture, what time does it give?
9:18
